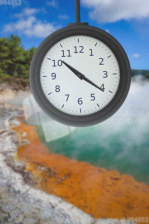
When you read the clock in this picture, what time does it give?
10:21
